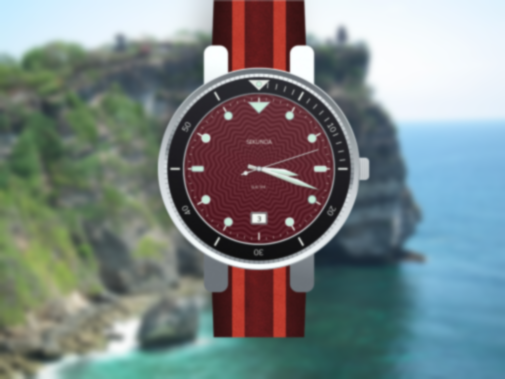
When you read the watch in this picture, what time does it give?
3:18:12
